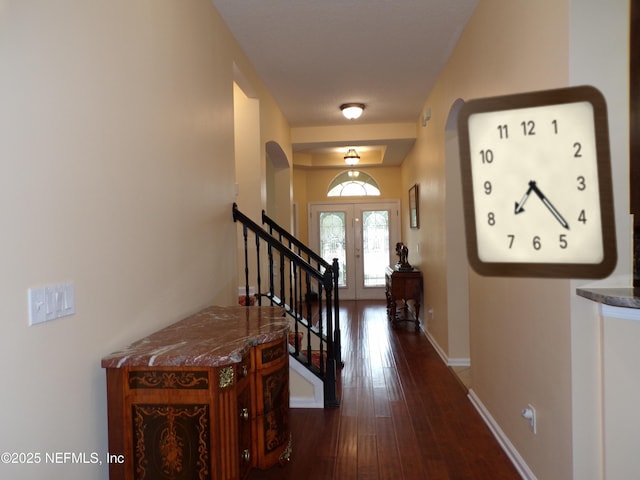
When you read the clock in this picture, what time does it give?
7:23
